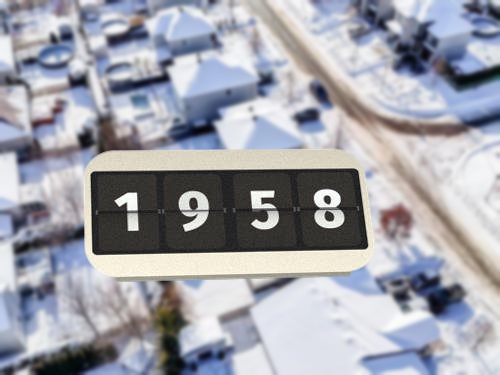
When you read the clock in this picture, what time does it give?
19:58
